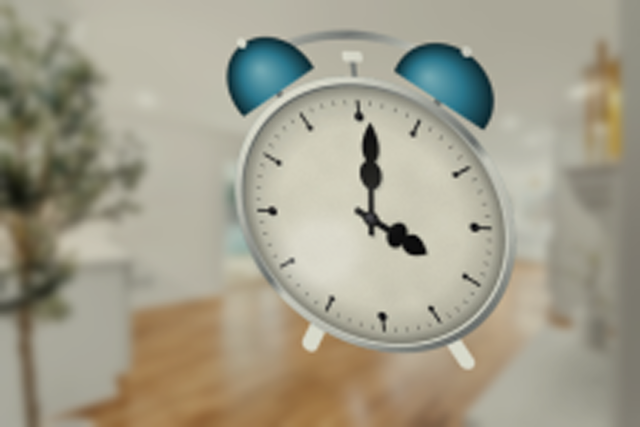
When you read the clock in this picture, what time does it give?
4:01
